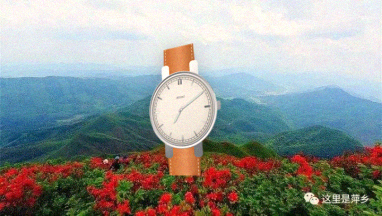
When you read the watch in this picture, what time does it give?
7:10
